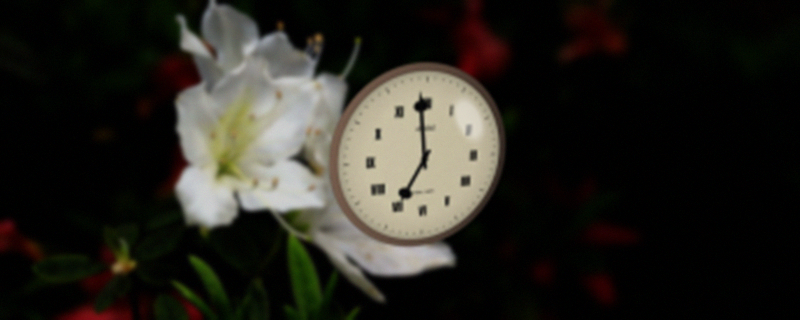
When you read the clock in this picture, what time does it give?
6:59
